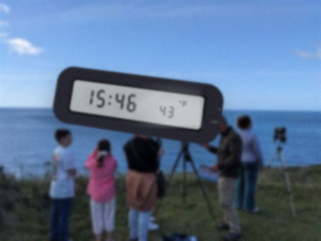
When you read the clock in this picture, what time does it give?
15:46
